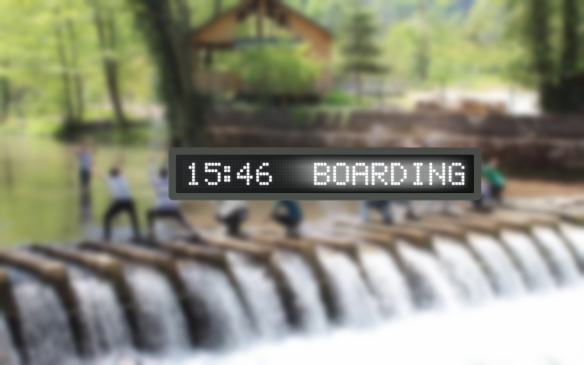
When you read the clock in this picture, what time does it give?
15:46
